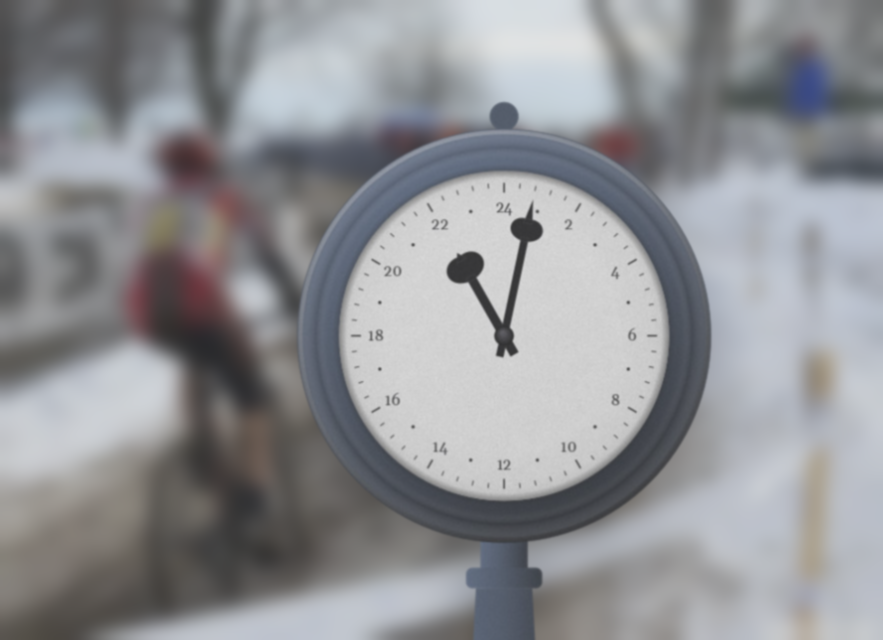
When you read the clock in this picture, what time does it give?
22:02
